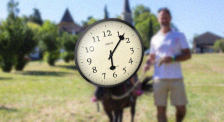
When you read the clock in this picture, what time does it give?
6:07
